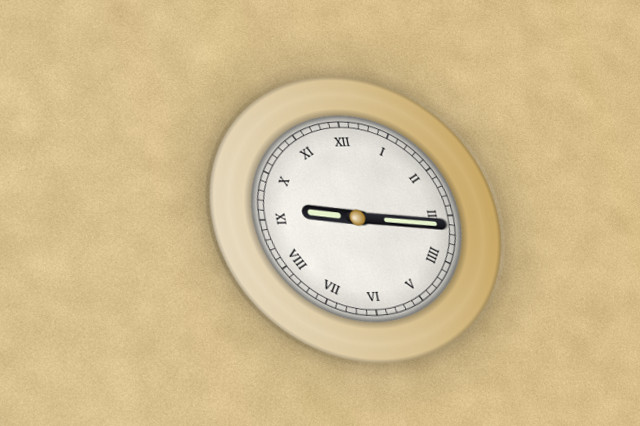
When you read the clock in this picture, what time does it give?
9:16
